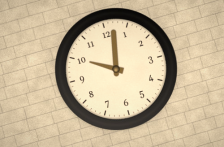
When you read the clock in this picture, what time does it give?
10:02
